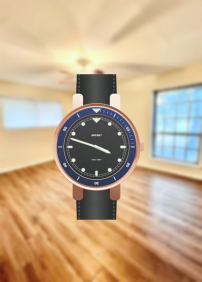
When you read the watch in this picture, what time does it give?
3:48
